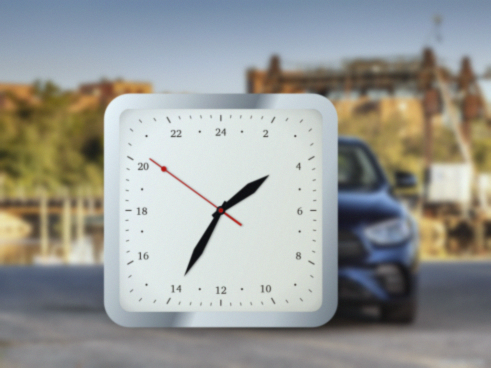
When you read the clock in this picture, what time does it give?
3:34:51
